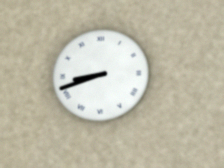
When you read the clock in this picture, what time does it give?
8:42
